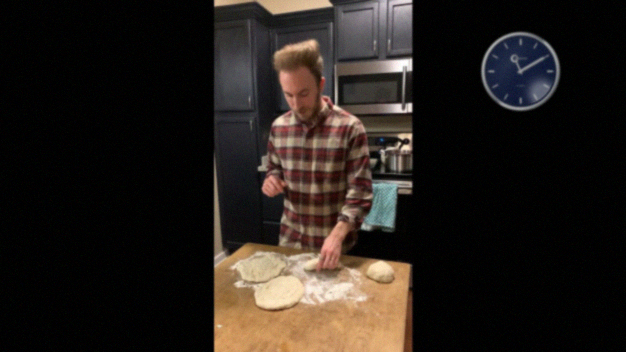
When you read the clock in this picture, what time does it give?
11:10
